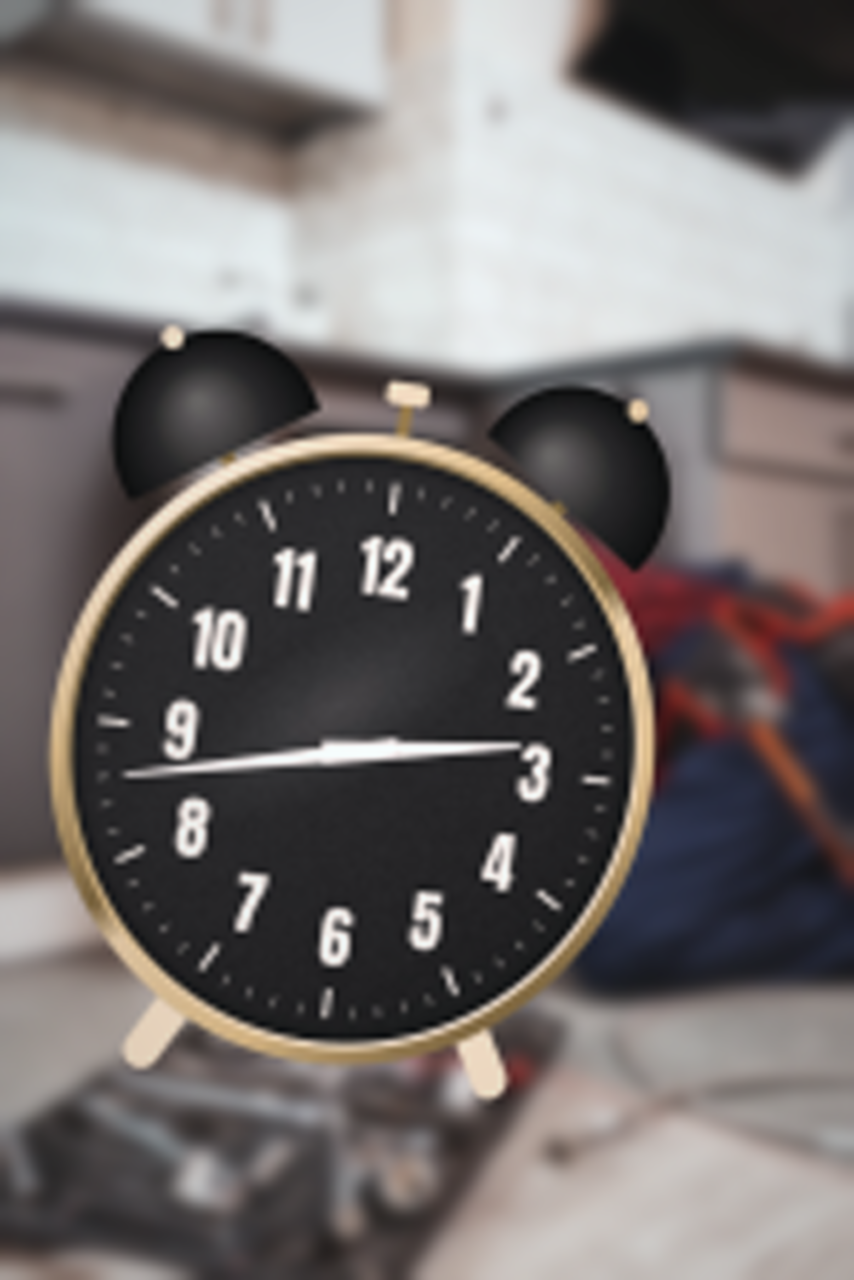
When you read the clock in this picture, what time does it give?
2:43
